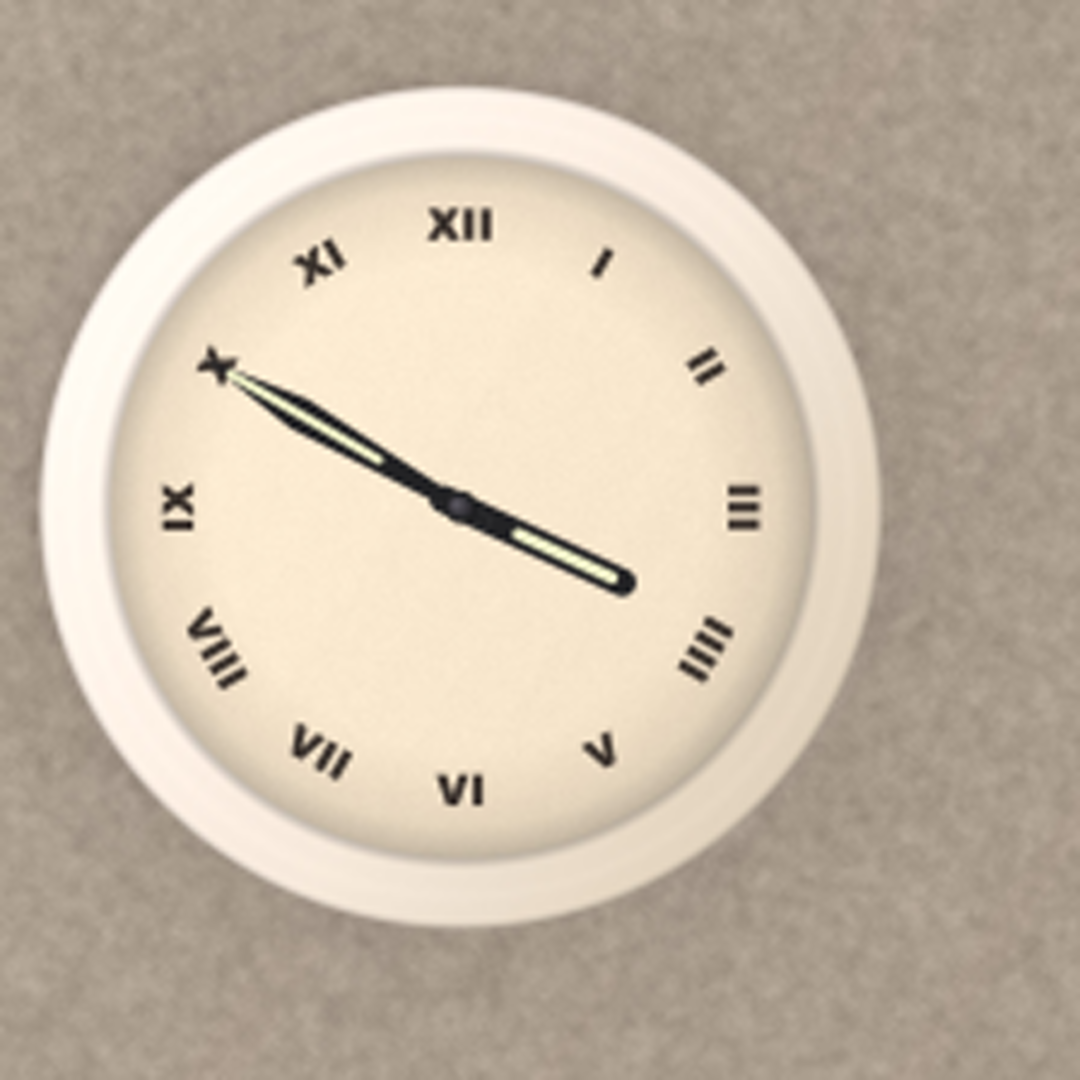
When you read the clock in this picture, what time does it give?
3:50
